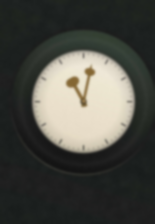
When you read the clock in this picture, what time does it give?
11:02
